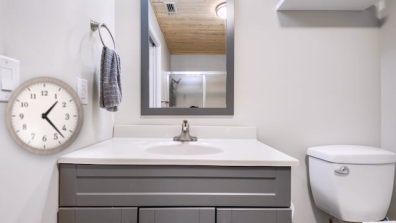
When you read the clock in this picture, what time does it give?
1:23
